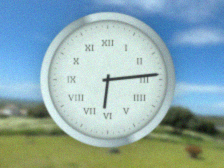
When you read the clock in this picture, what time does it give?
6:14
